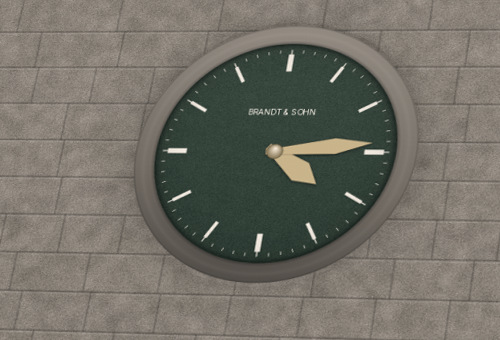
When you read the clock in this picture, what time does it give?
4:14
